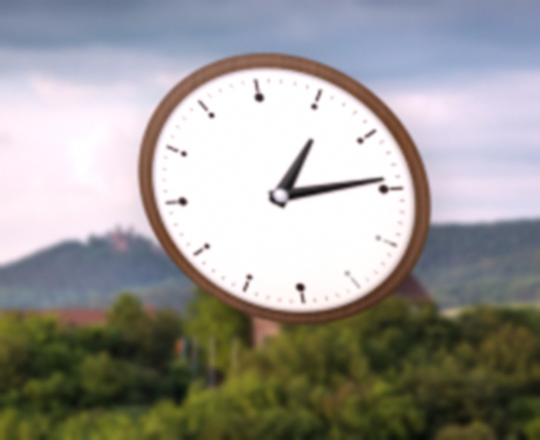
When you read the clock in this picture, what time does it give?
1:14
